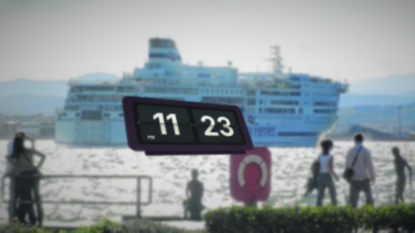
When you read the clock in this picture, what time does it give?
11:23
